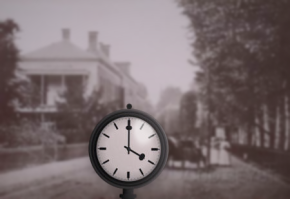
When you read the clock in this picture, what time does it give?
4:00
